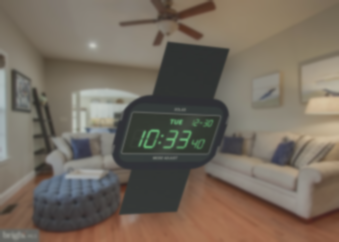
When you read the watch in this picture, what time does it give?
10:33
